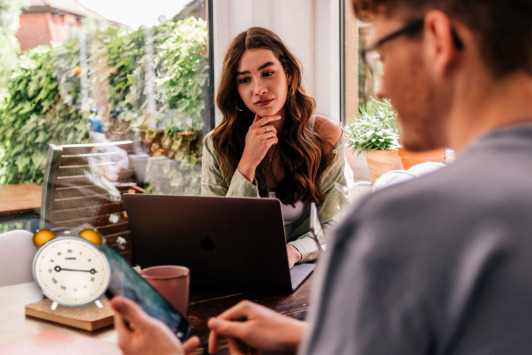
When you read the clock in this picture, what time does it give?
9:16
